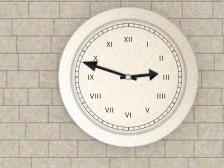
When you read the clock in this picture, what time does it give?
2:48
